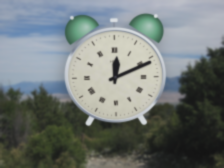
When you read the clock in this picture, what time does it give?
12:11
